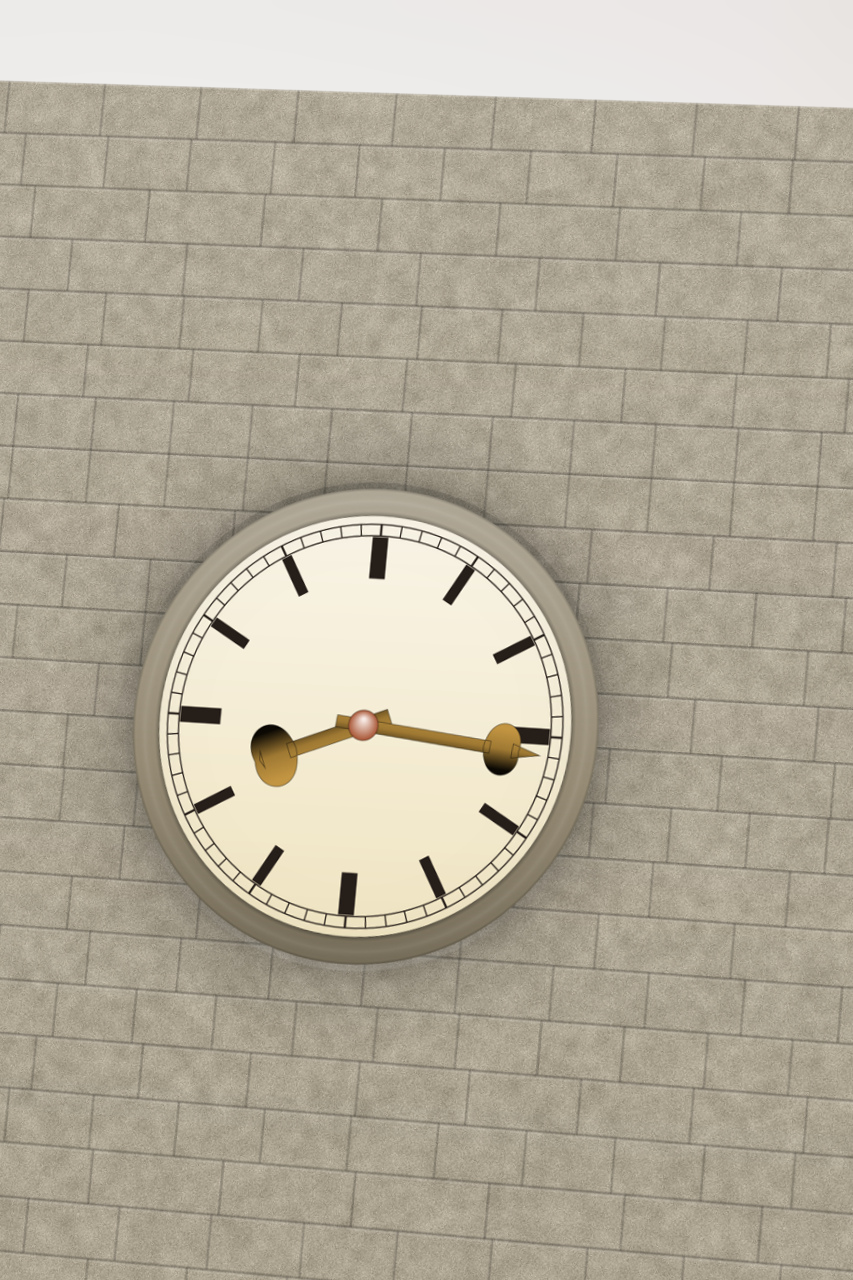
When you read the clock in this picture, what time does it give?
8:16
